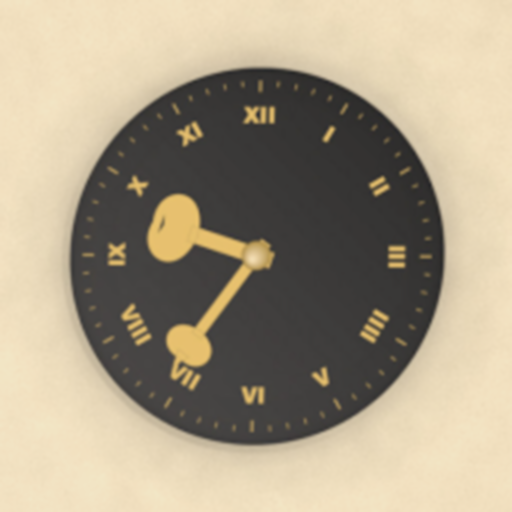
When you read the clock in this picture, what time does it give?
9:36
